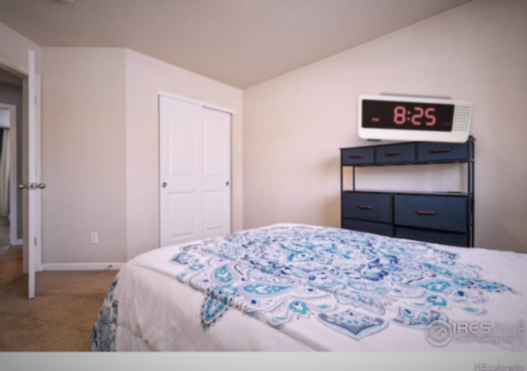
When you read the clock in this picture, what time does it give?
8:25
